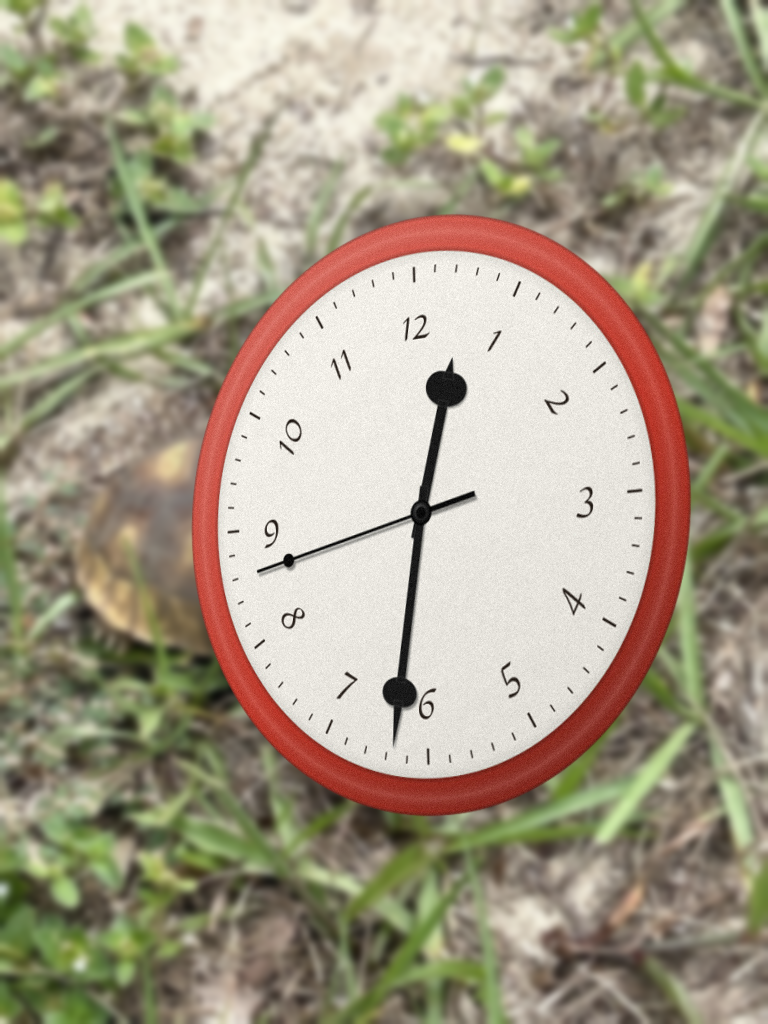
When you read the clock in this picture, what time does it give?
12:31:43
